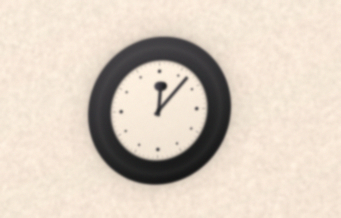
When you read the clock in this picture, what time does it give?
12:07
